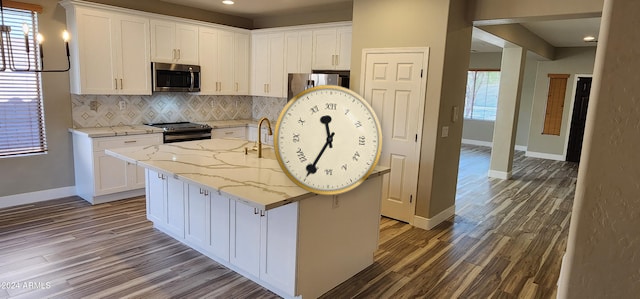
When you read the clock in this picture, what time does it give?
11:35
